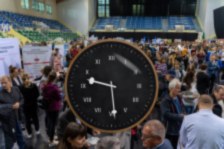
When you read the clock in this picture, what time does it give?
9:29
